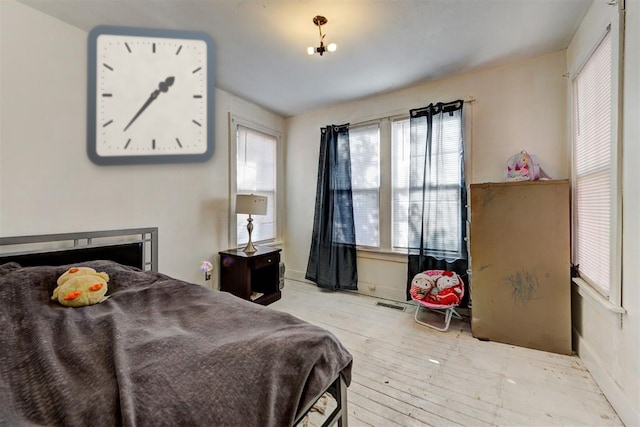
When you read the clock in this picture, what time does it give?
1:37
